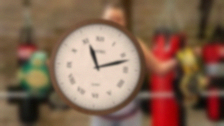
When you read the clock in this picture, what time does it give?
11:12
